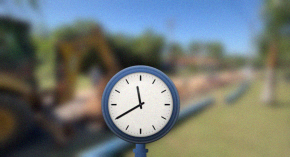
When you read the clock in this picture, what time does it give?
11:40
